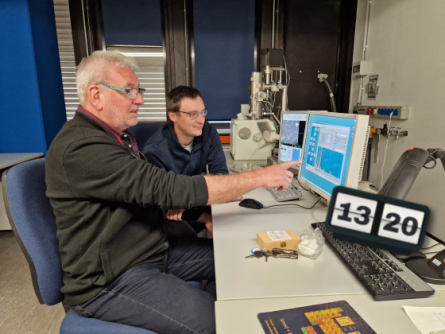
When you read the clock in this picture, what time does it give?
13:20
